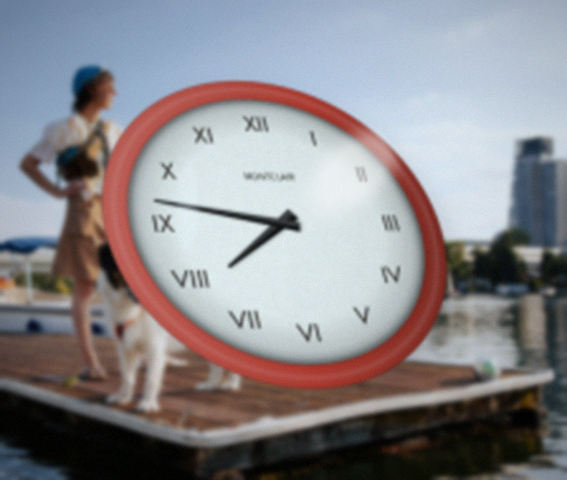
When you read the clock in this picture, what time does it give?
7:47
